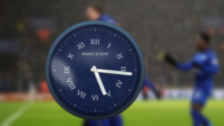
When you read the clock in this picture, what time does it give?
5:16
